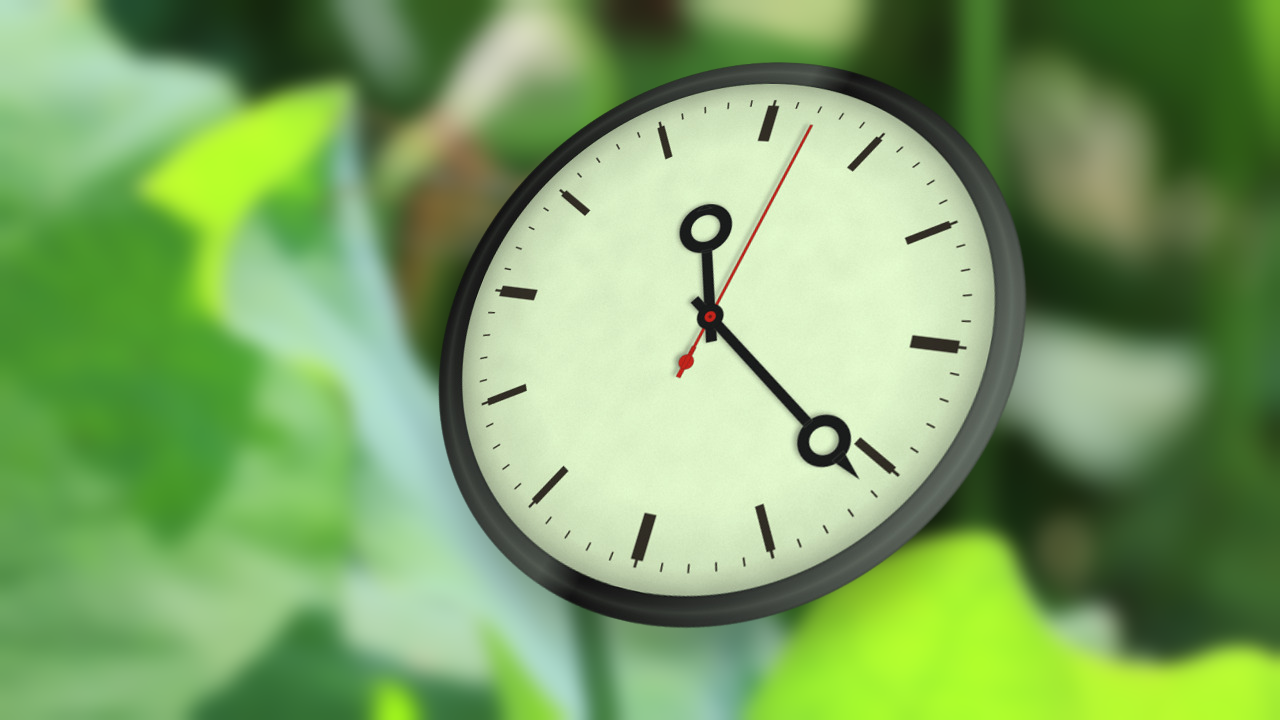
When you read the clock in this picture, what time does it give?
11:21:02
